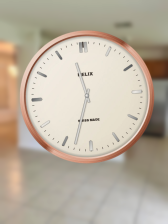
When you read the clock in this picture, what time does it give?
11:33
